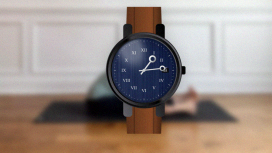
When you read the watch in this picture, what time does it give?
1:14
